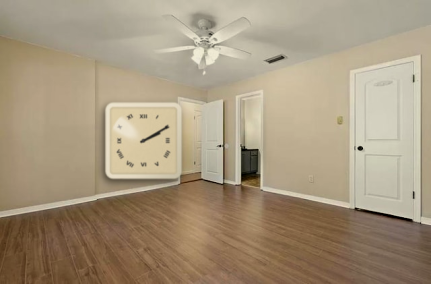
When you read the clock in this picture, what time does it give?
2:10
